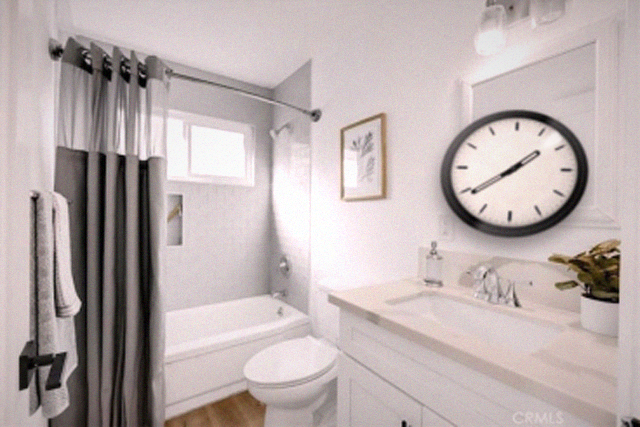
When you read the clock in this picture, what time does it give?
1:39
